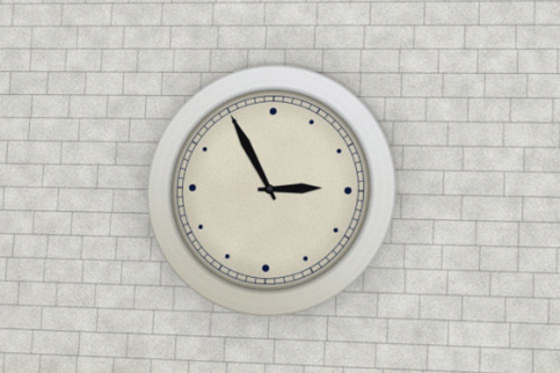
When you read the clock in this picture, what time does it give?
2:55
